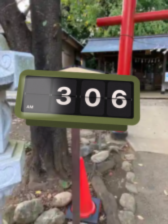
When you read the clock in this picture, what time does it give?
3:06
